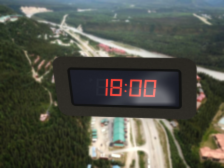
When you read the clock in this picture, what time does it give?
18:00
